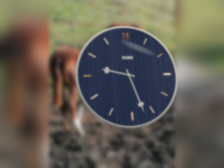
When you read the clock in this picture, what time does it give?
9:27
